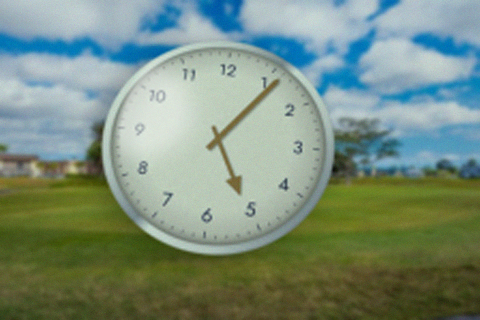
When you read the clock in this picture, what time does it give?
5:06
